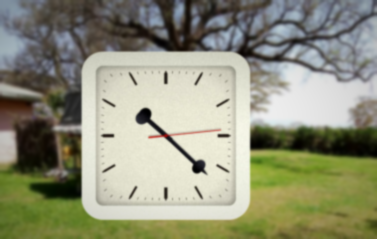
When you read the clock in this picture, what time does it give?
10:22:14
